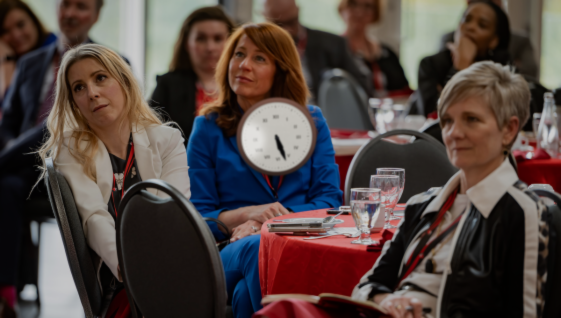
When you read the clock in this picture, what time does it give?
5:27
